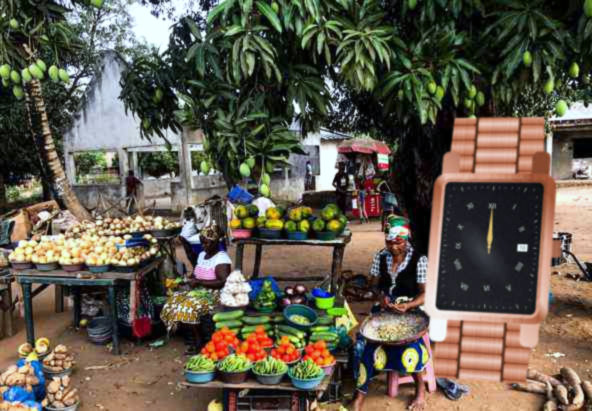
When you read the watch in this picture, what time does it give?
12:00
